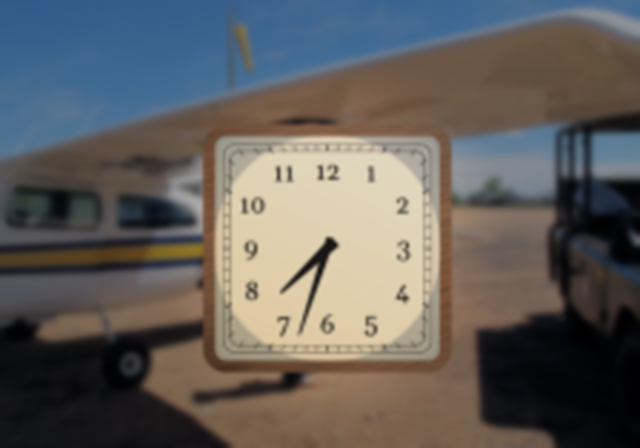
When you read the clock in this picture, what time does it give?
7:33
